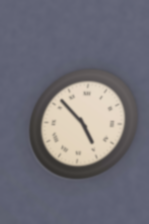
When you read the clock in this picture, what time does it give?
4:52
